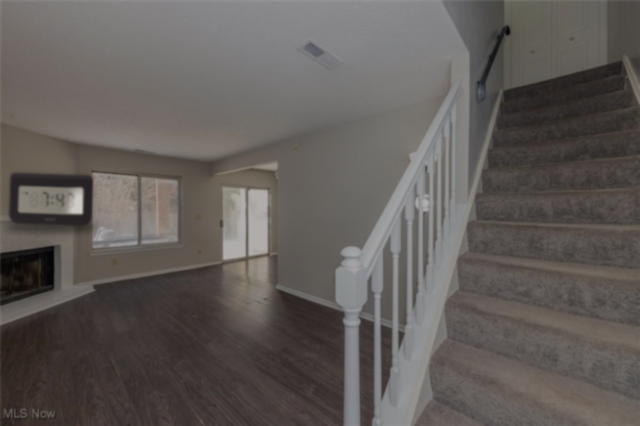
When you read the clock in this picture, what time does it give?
7:47
